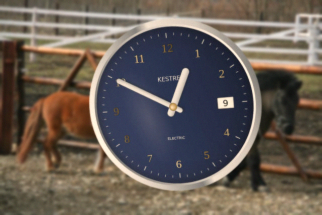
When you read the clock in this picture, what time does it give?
12:50
